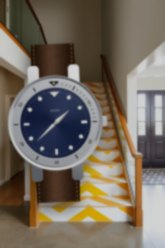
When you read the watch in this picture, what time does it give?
1:38
